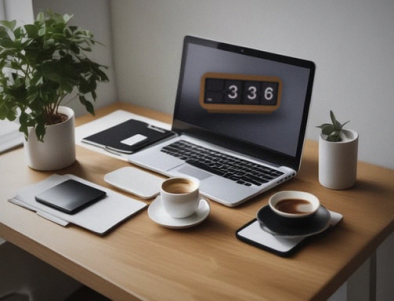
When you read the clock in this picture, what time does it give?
3:36
